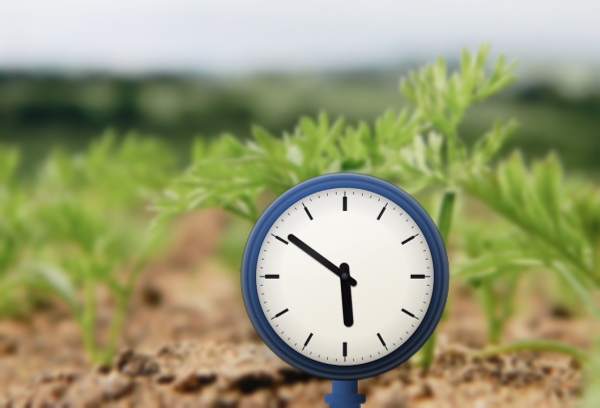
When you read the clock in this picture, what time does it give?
5:51
